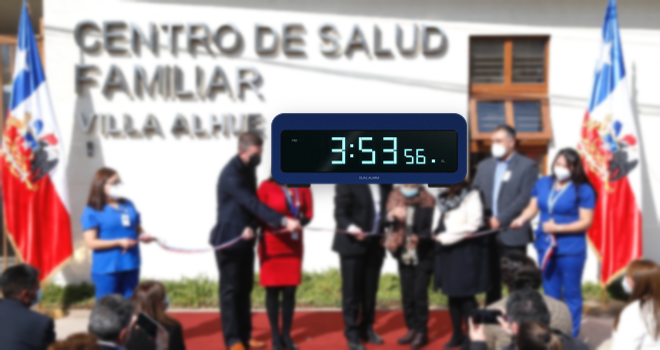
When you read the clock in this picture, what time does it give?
3:53:56
